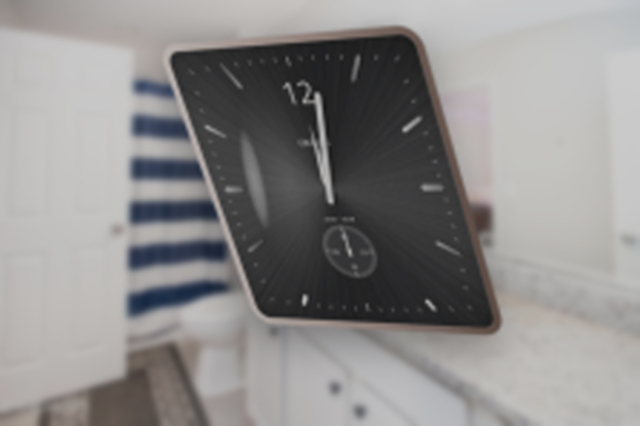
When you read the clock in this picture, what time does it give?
12:02
